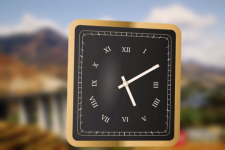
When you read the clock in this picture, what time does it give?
5:10
